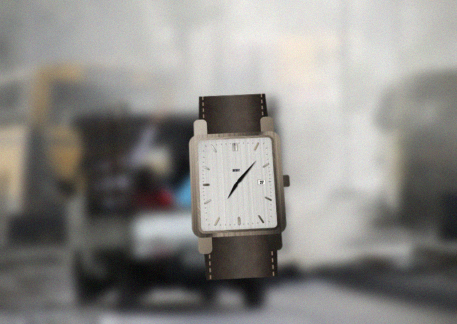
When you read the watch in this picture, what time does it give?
7:07
